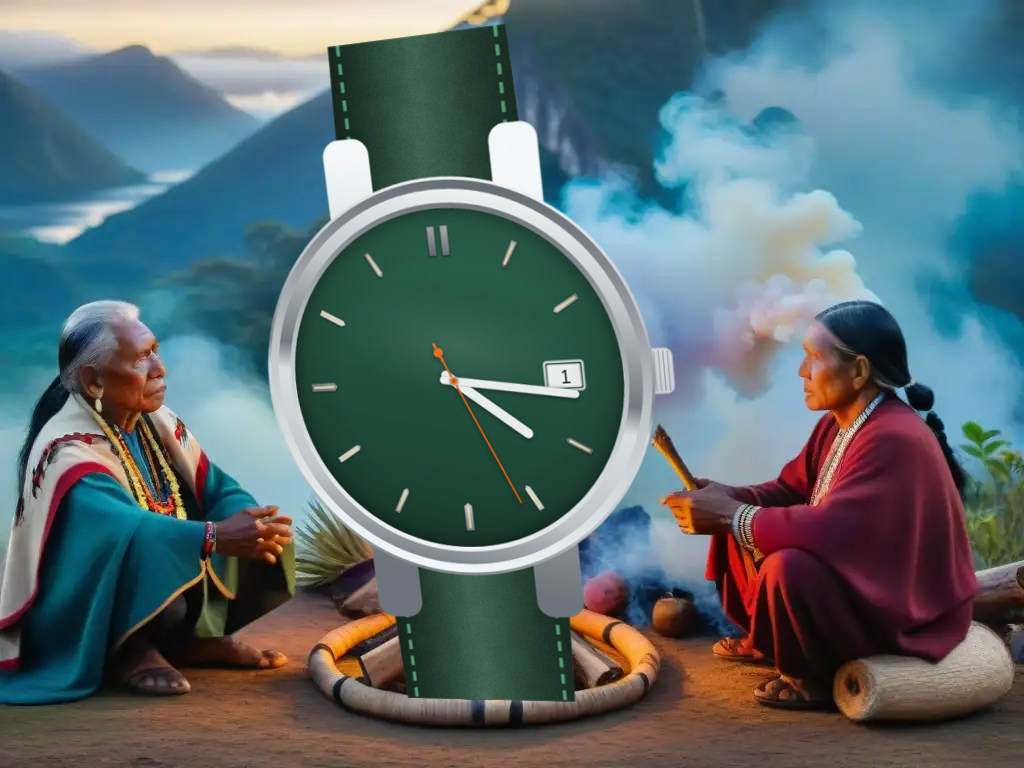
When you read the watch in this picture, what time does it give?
4:16:26
